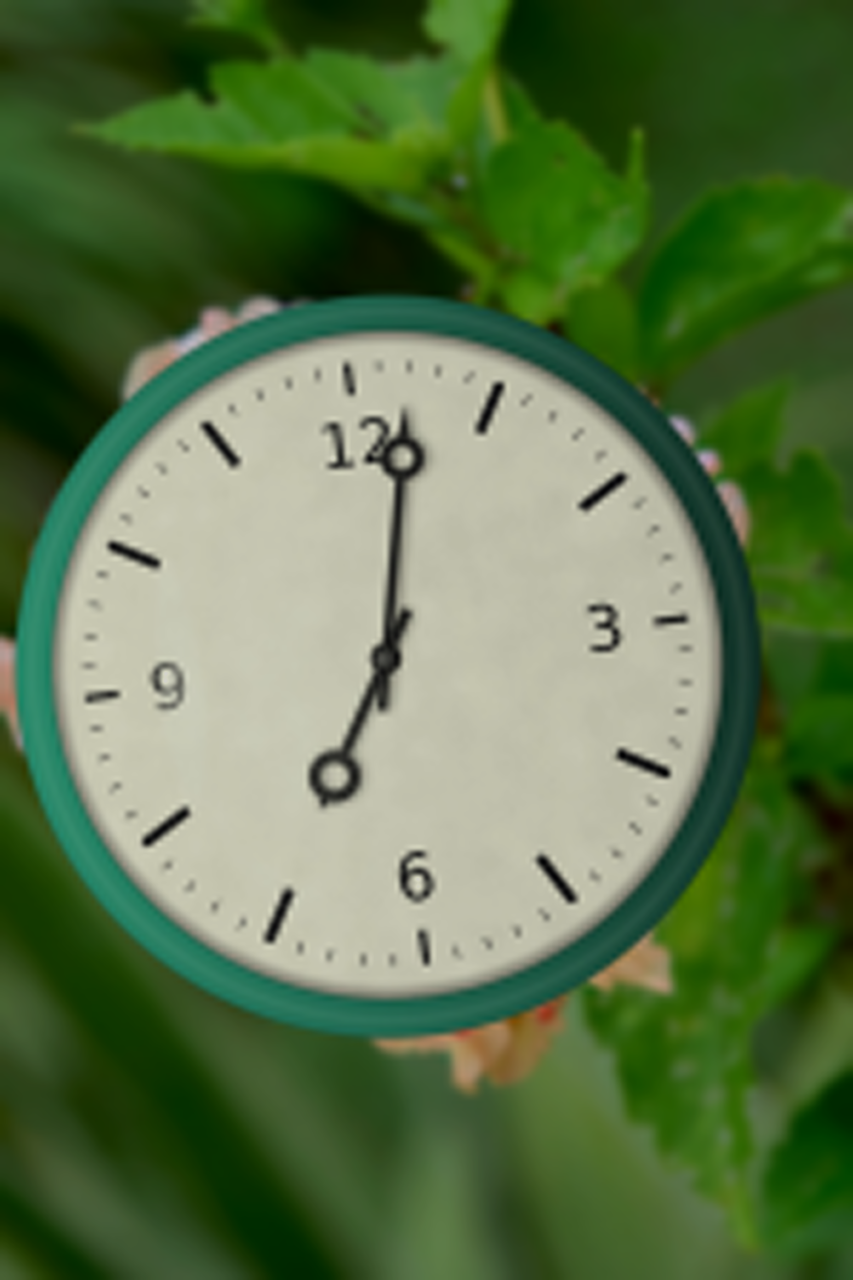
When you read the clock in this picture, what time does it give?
7:02
